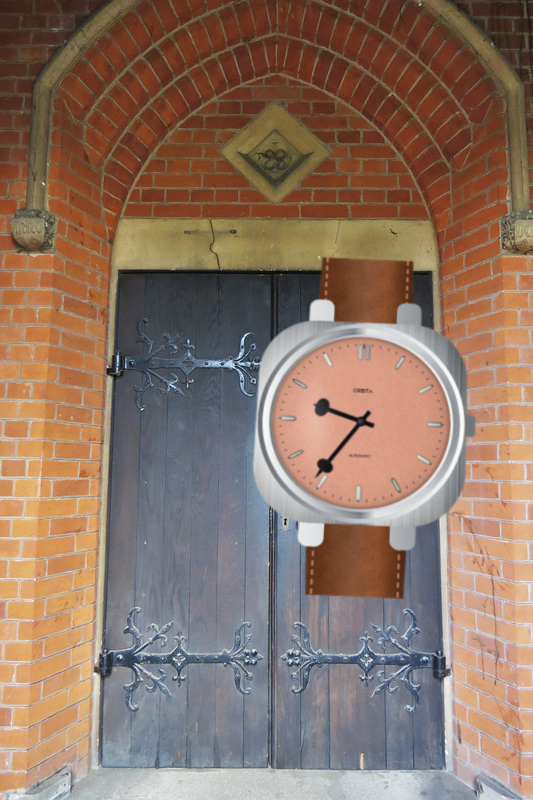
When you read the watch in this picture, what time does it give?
9:36
